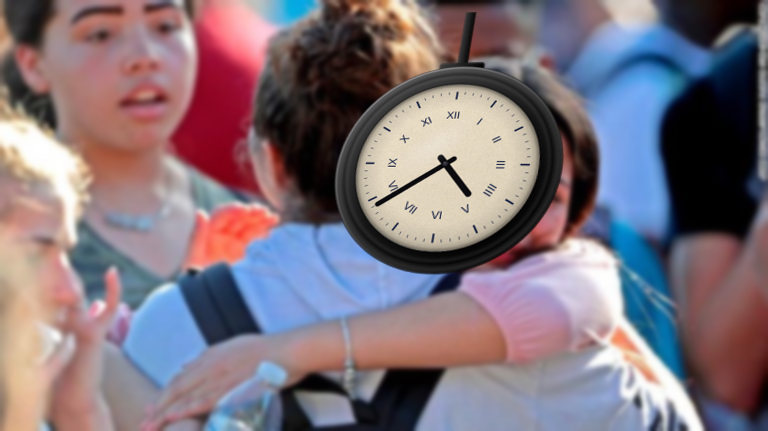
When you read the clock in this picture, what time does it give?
4:39
